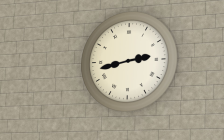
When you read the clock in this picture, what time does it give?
2:43
